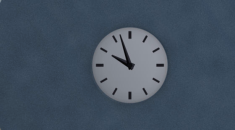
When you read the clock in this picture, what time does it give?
9:57
